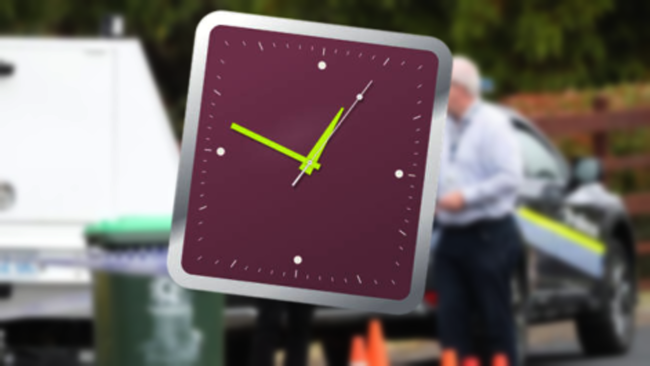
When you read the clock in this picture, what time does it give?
12:48:05
